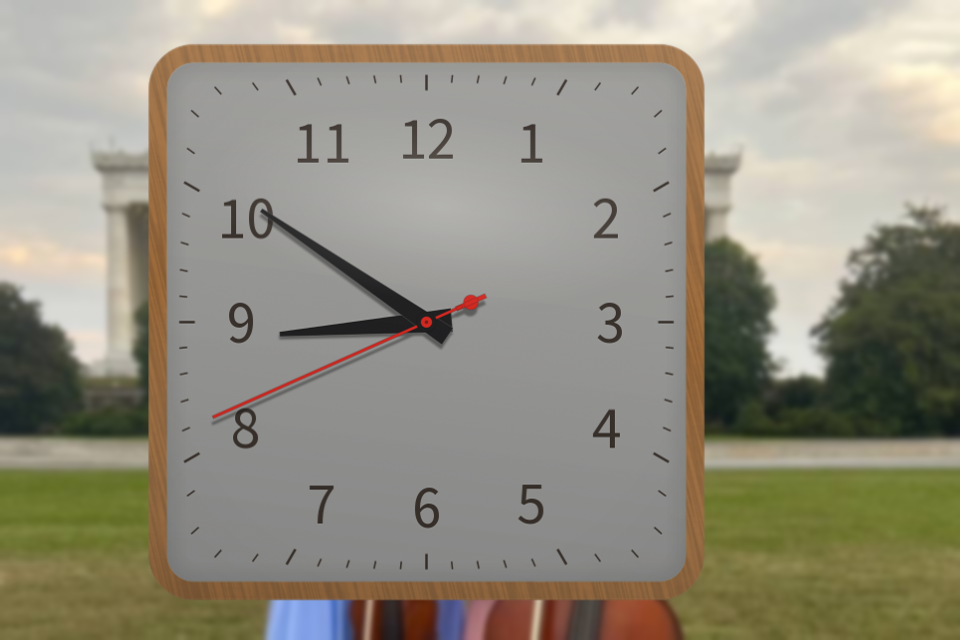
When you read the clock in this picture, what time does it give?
8:50:41
